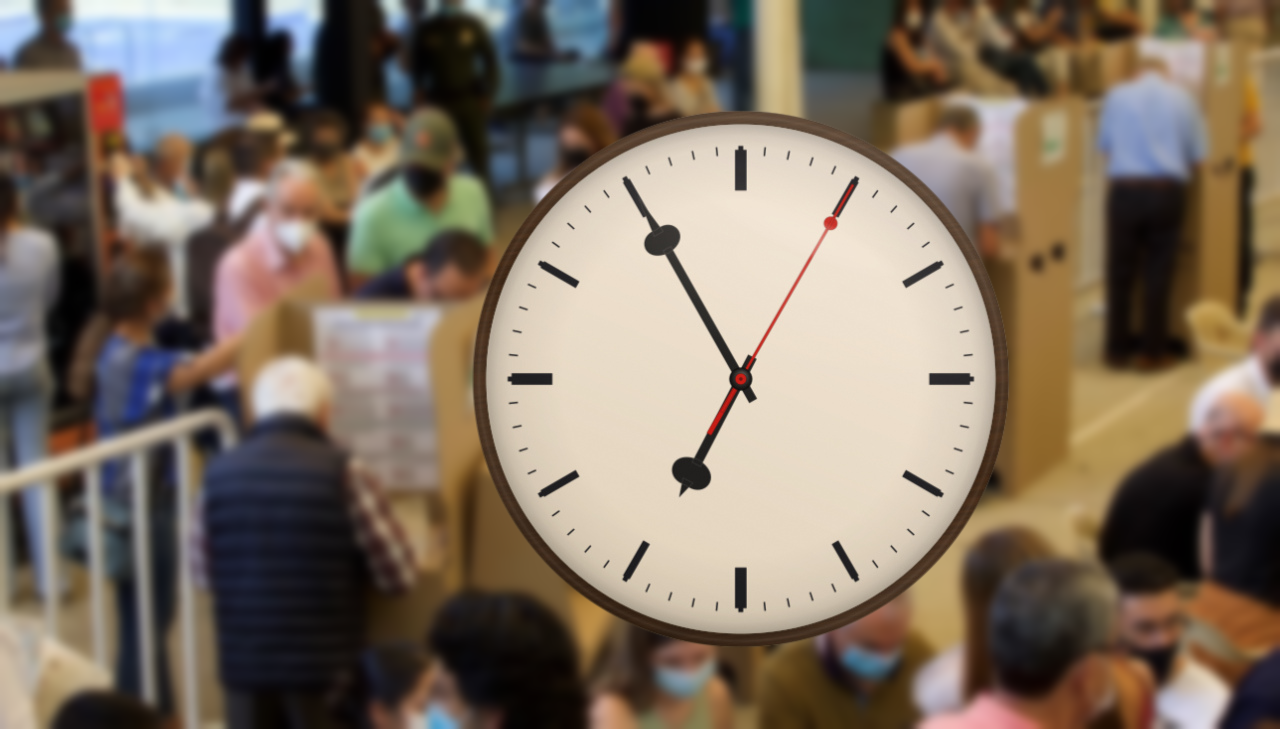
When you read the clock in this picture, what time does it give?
6:55:05
